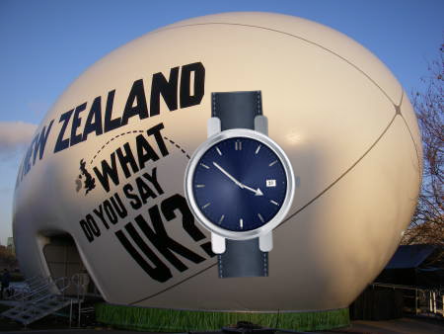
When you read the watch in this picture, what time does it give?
3:52
